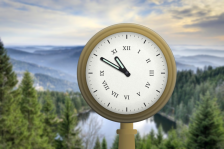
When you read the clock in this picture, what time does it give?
10:50
